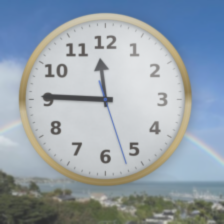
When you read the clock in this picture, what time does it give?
11:45:27
